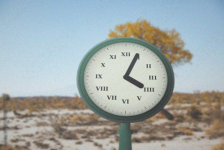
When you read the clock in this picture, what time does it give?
4:04
